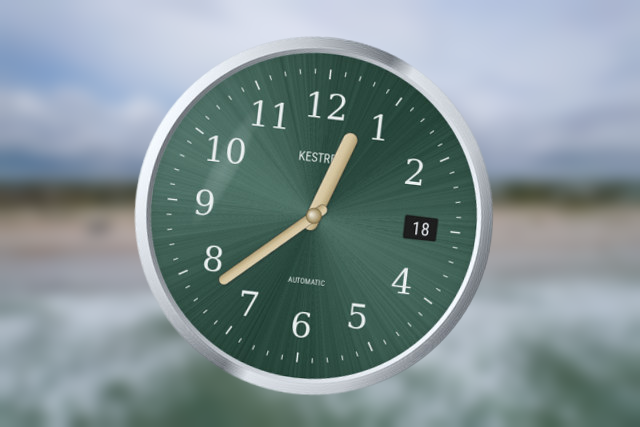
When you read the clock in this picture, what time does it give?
12:38
